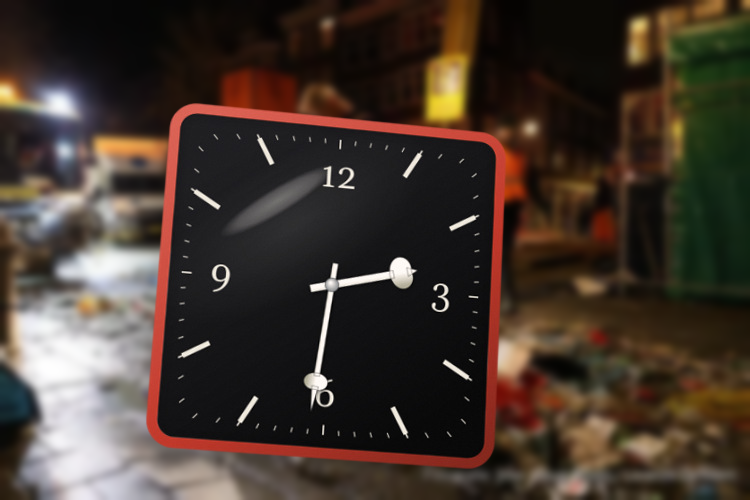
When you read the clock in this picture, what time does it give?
2:31
